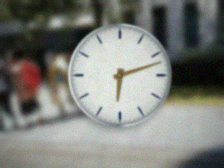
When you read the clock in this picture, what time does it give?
6:12
